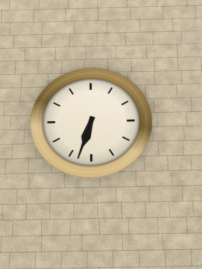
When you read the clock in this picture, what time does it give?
6:33
